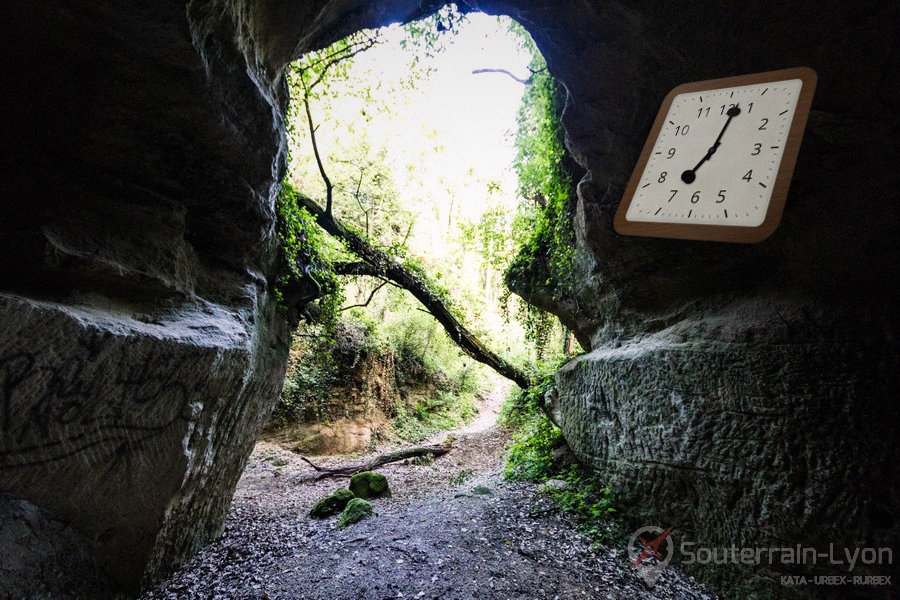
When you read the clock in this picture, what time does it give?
7:02
